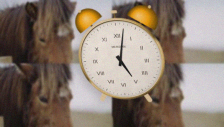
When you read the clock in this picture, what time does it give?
5:02
